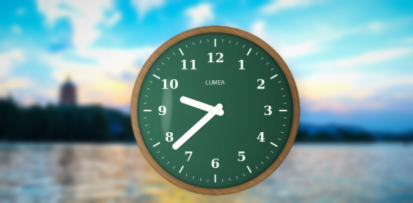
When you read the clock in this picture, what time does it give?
9:38
